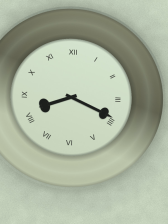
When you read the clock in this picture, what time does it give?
8:19
